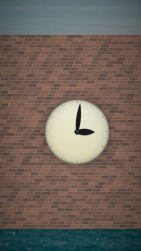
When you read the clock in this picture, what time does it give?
3:01
